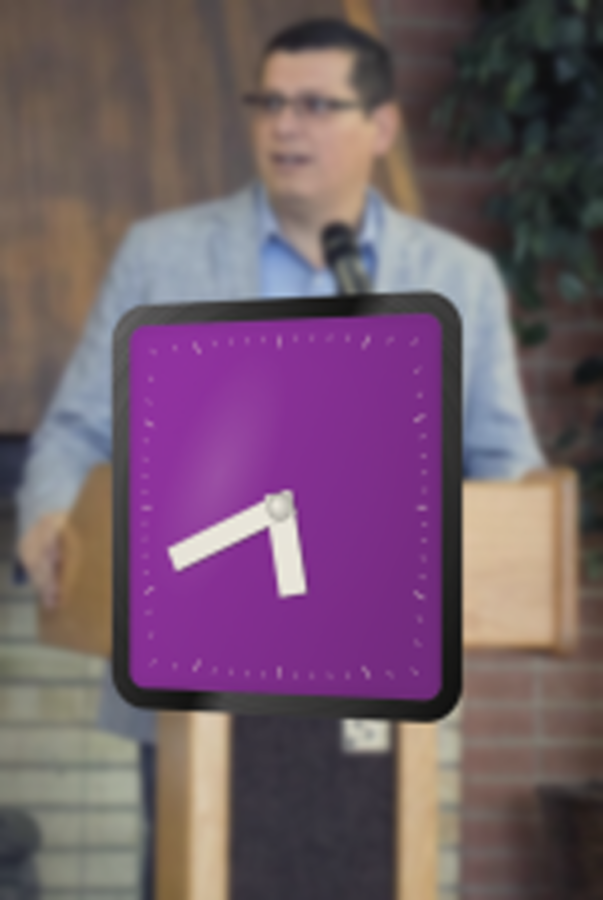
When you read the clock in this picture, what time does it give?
5:41
